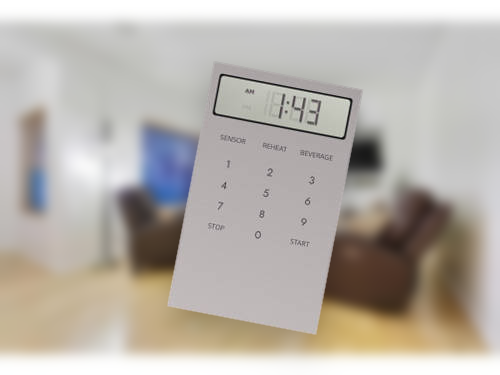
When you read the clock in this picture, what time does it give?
1:43
